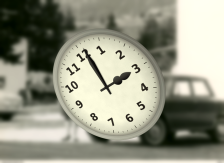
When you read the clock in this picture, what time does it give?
3:01
